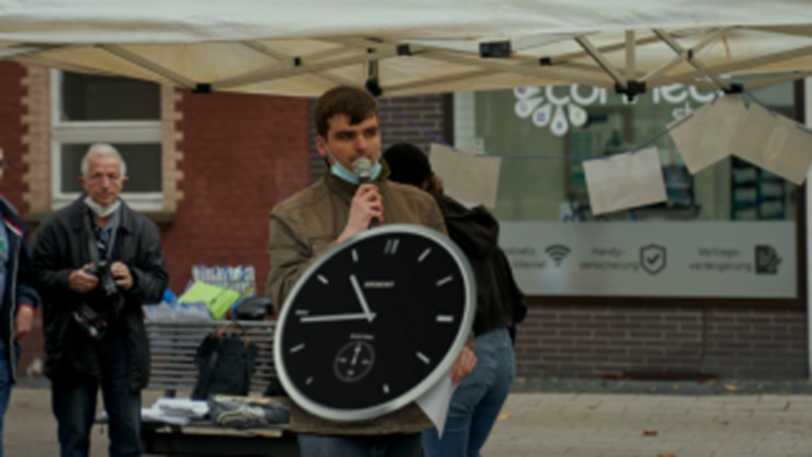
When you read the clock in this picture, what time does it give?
10:44
